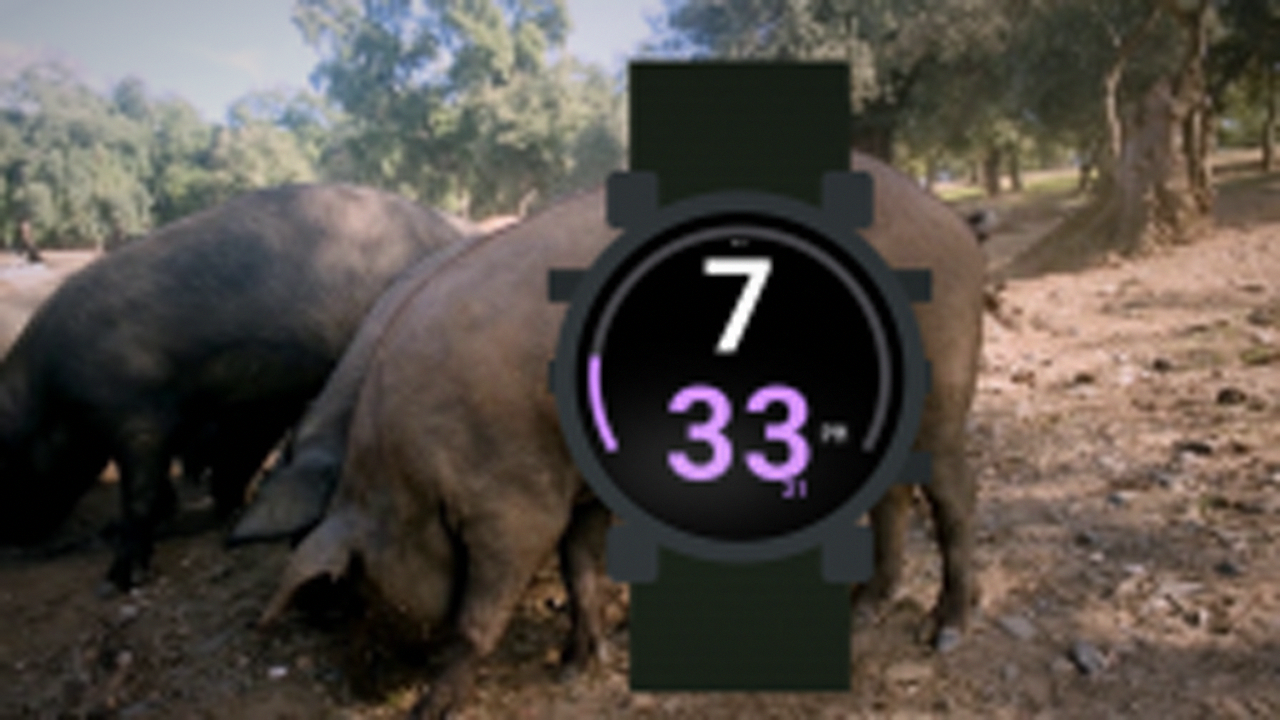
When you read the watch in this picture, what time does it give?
7:33
